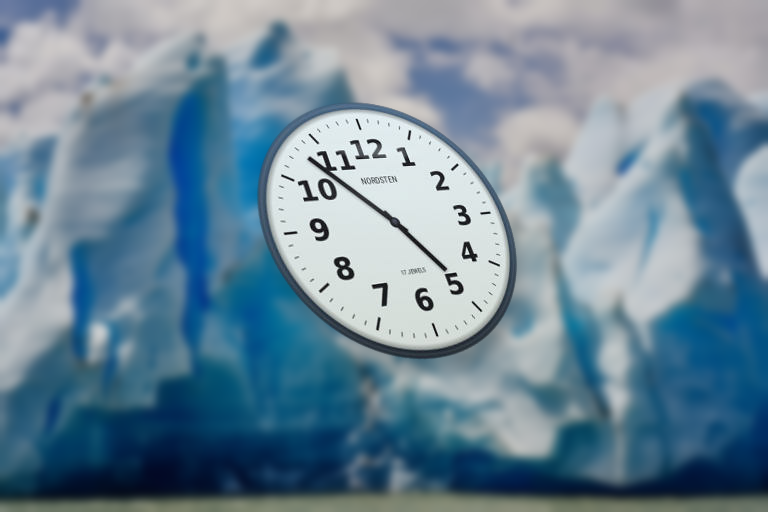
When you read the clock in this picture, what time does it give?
4:53
